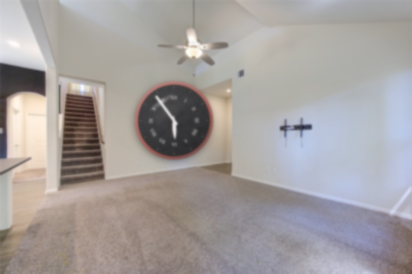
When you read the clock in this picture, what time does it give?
5:54
